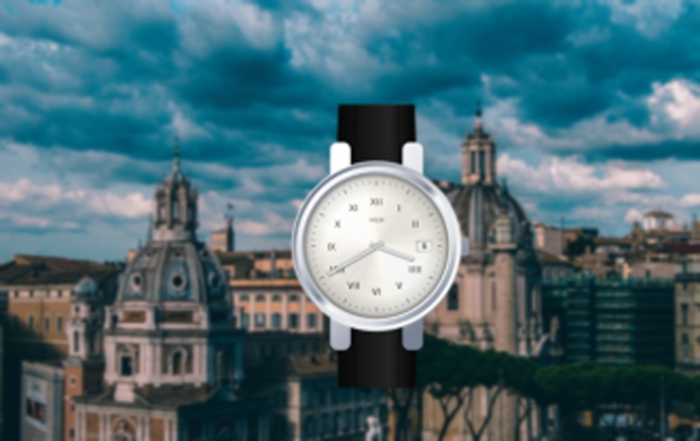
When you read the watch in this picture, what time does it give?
3:40
